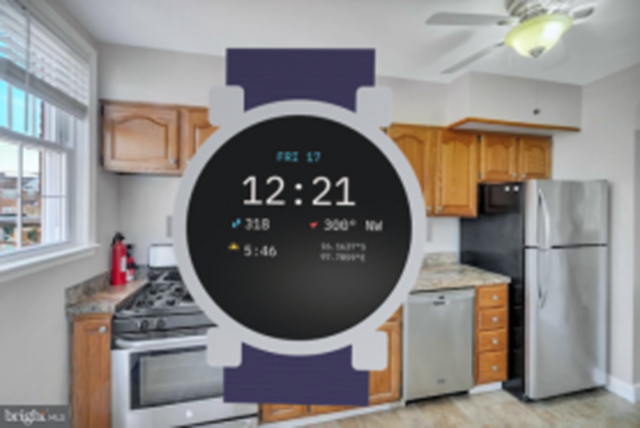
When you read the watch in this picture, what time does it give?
12:21
